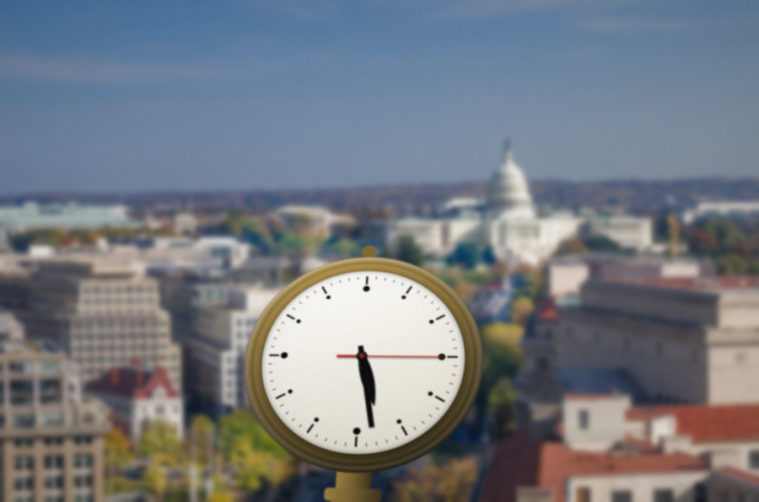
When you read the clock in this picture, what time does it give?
5:28:15
